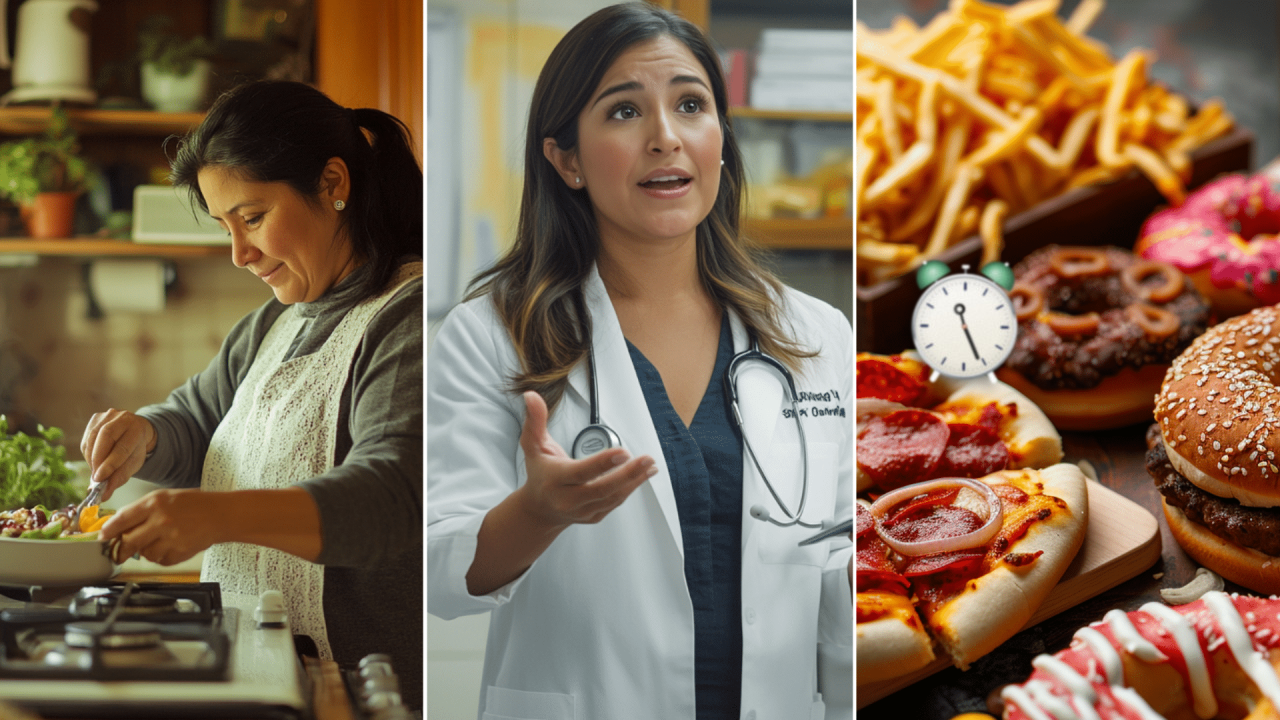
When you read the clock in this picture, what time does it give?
11:26
